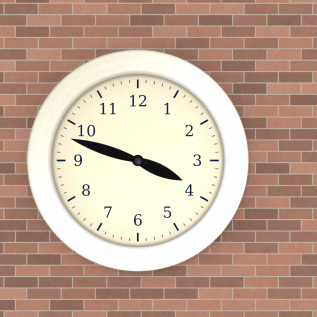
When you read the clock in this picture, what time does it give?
3:48
